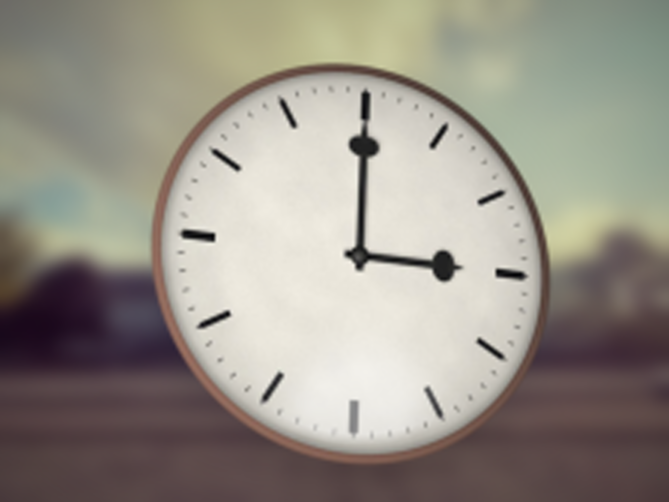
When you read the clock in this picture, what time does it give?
3:00
